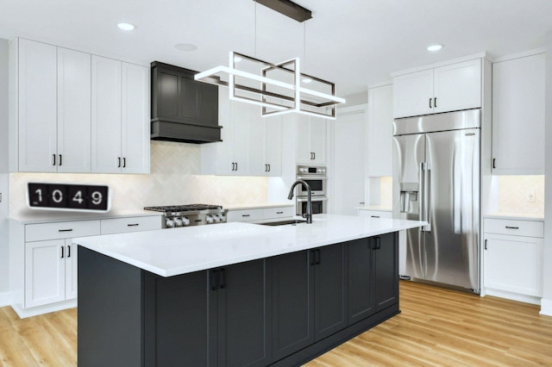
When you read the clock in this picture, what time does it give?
10:49
